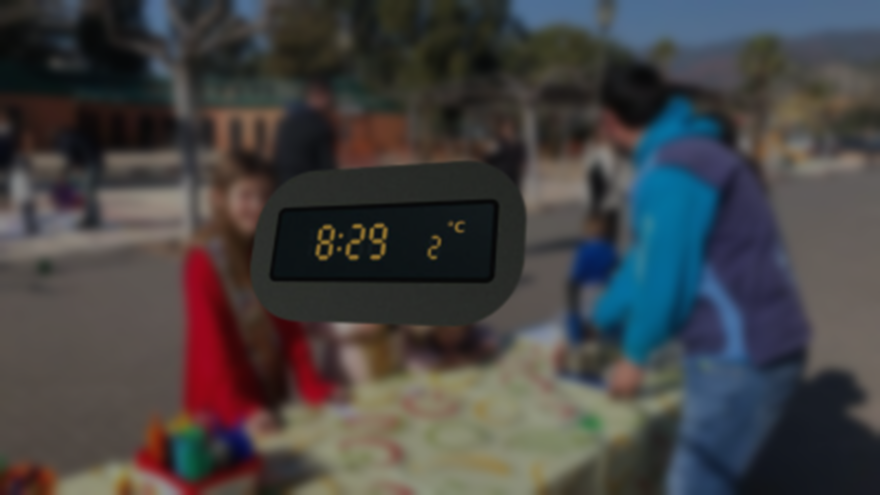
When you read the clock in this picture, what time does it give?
8:29
